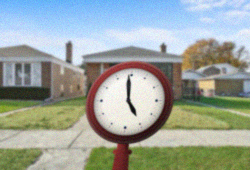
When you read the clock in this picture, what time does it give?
4:59
